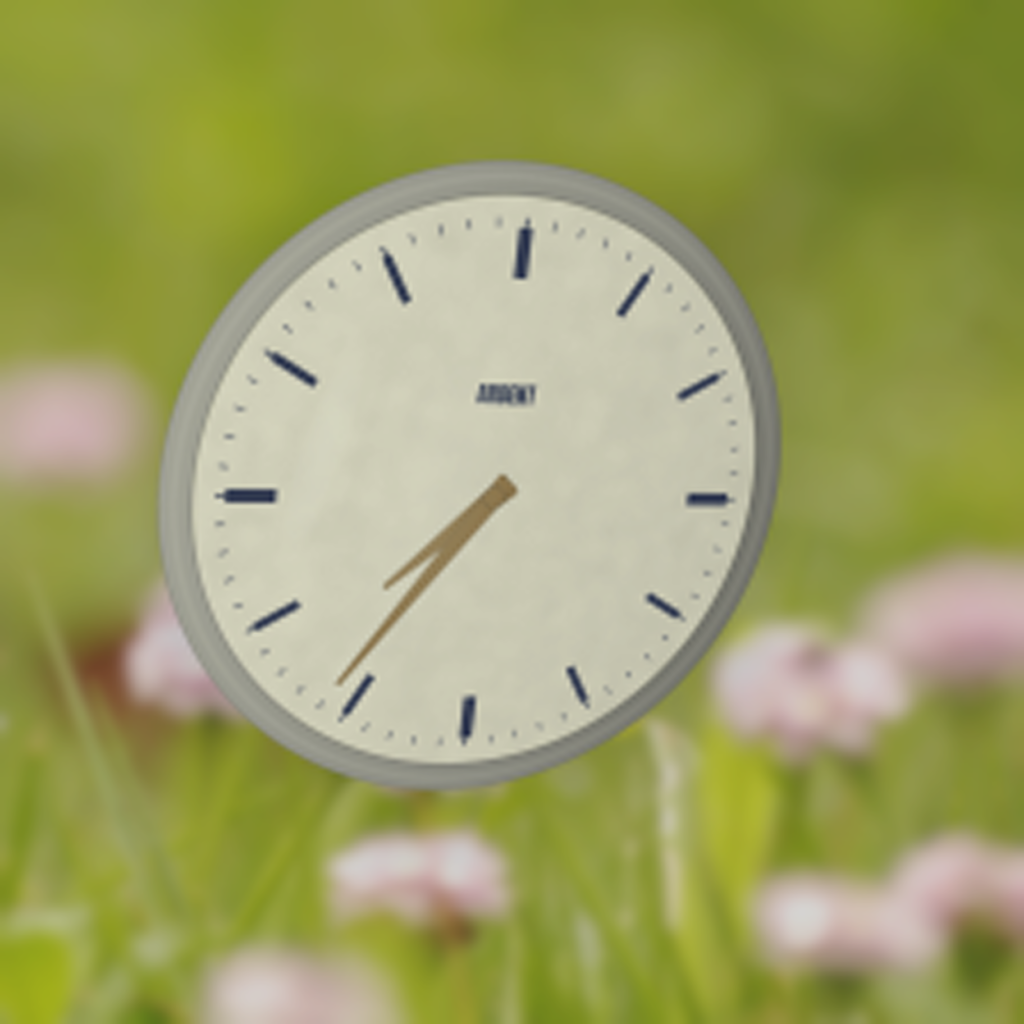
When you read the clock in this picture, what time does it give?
7:36
